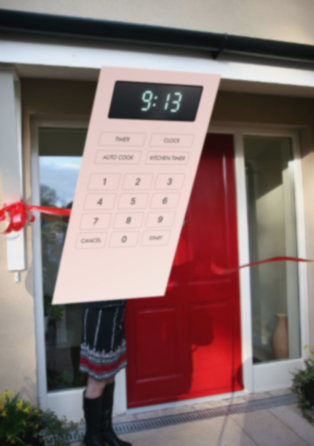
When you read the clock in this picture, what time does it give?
9:13
